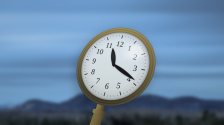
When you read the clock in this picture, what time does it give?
11:19
